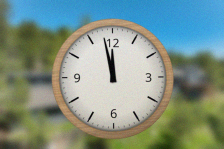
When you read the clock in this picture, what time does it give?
11:58
